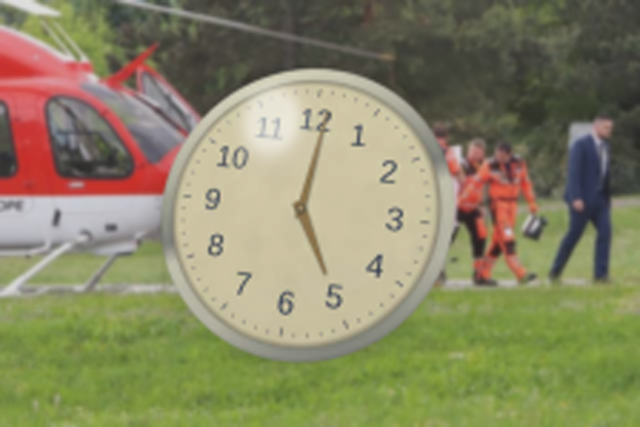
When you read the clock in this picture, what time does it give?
5:01
